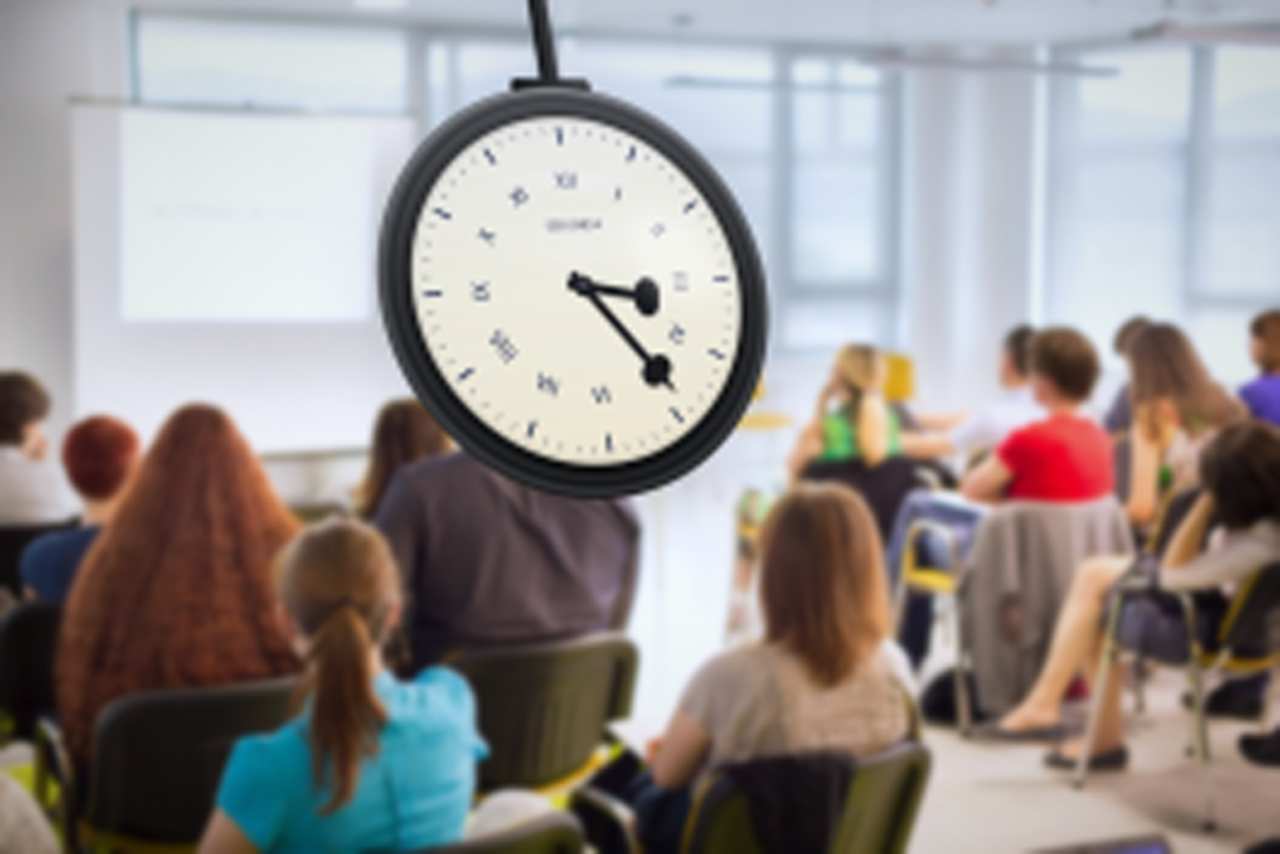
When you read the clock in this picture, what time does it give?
3:24
